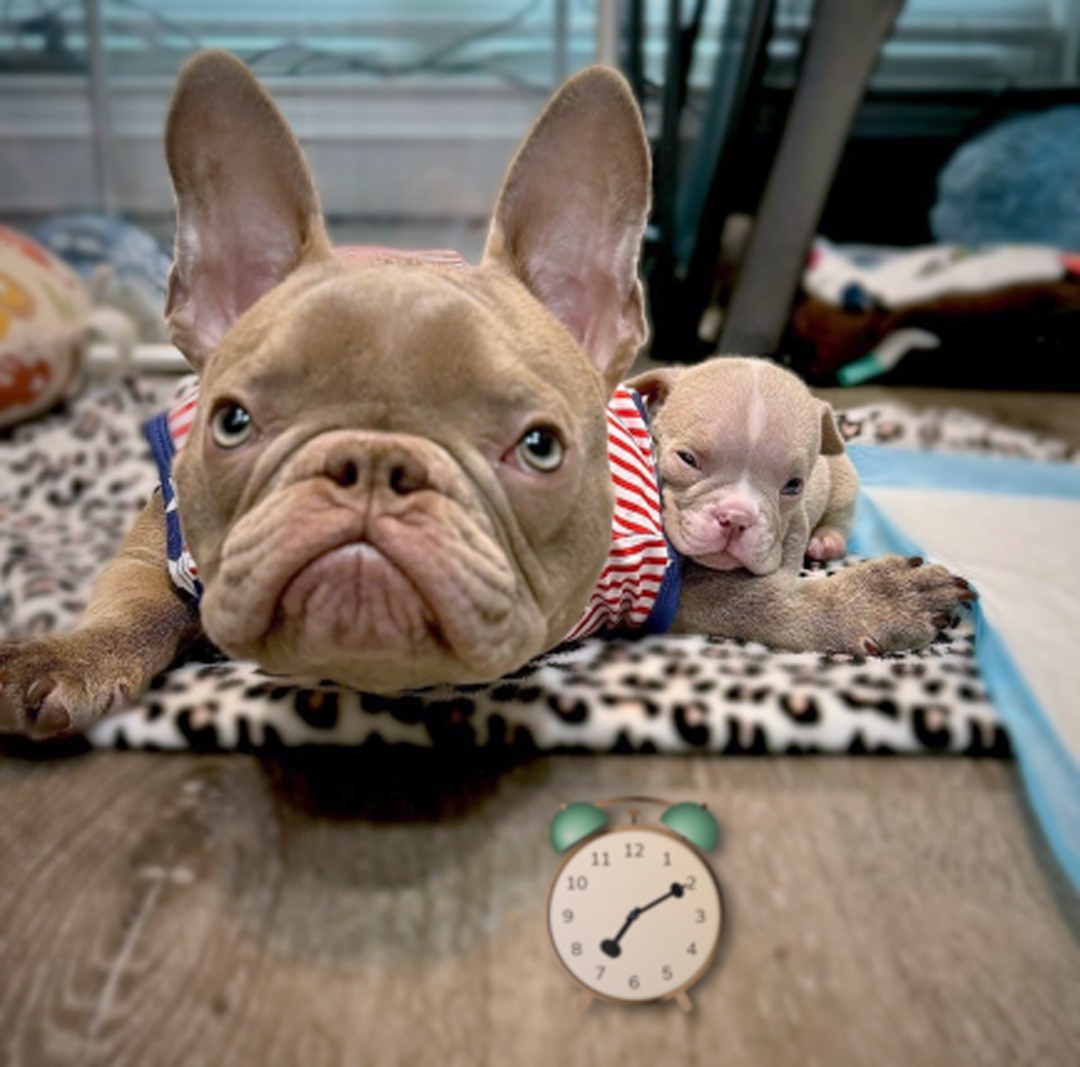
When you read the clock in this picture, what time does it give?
7:10
